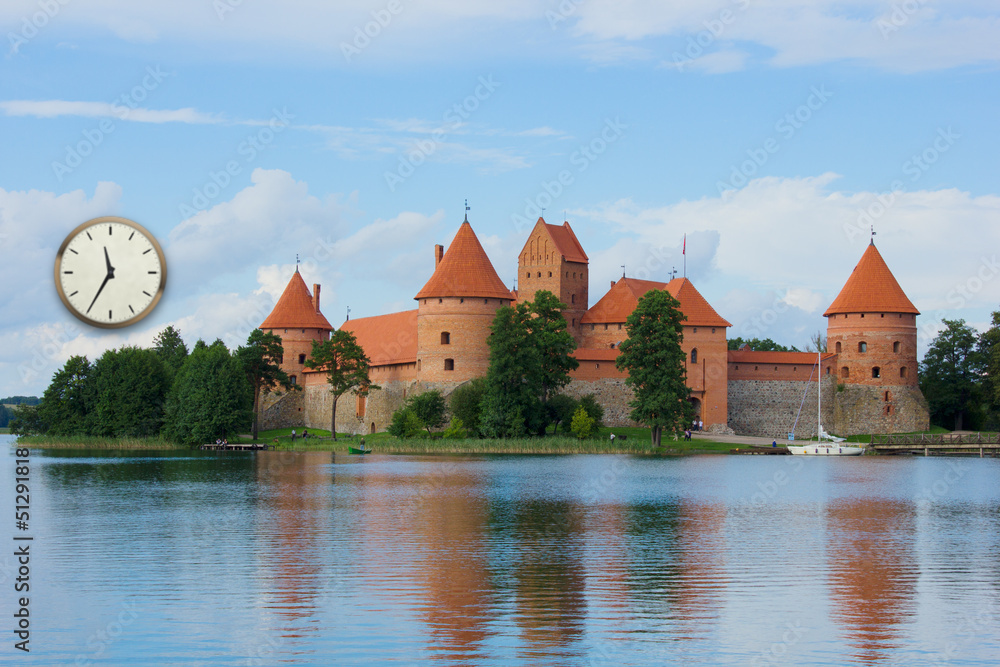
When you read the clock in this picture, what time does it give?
11:35
